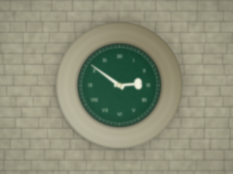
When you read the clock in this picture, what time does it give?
2:51
